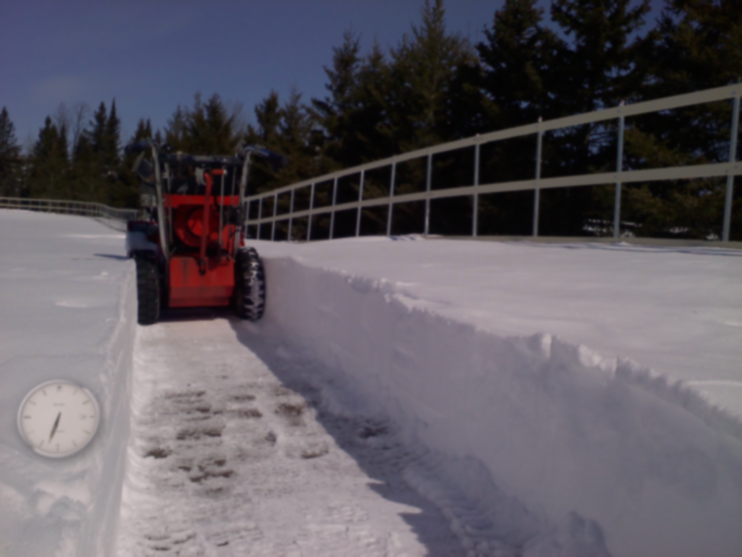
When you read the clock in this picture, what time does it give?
6:33
